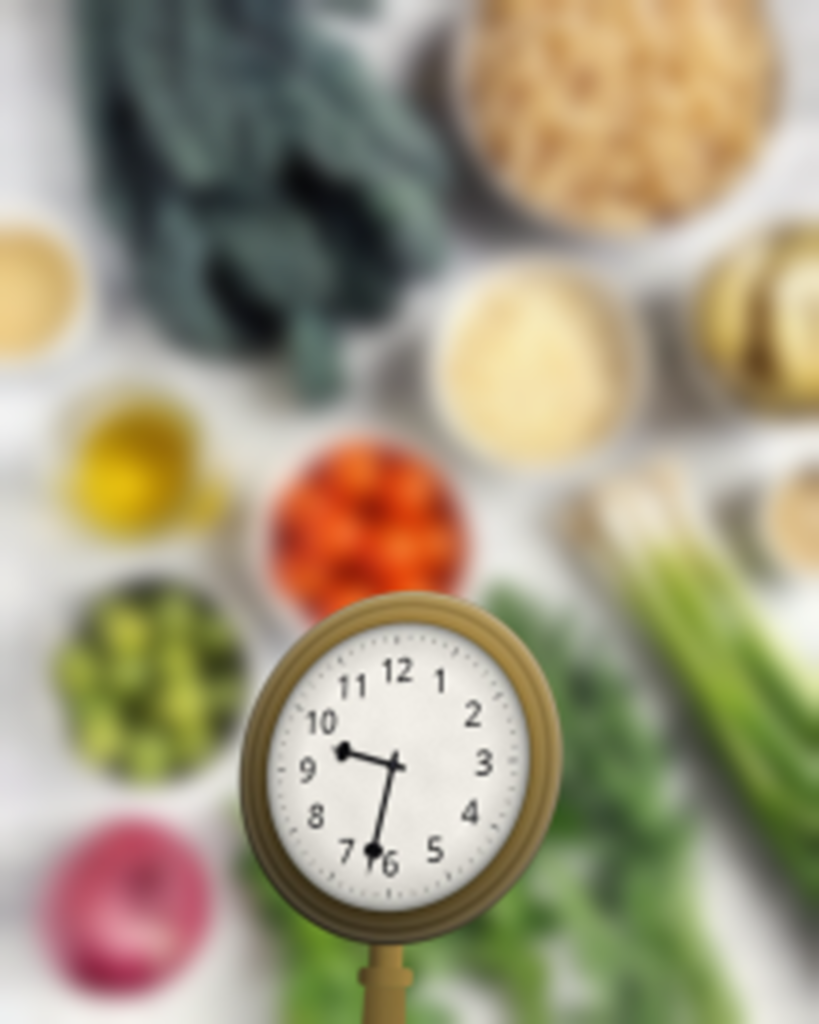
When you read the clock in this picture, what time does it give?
9:32
